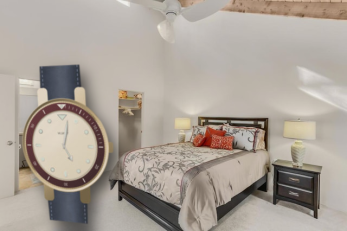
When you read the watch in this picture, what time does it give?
5:02
